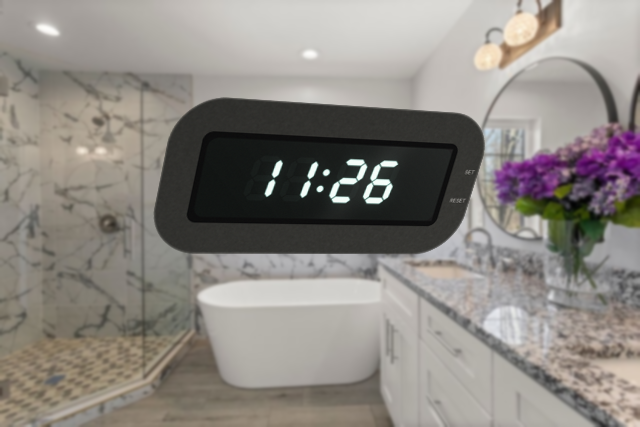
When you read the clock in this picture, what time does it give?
11:26
